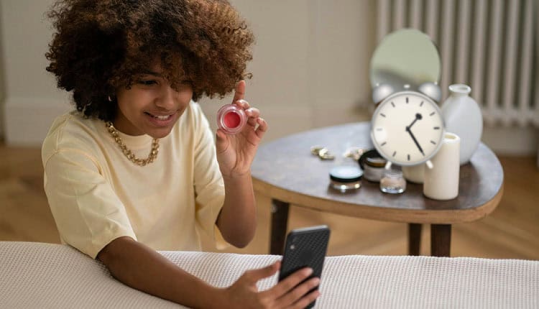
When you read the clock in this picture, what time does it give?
1:25
